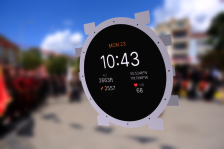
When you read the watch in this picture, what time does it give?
10:43
